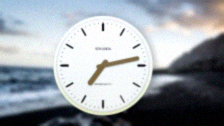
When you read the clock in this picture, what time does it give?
7:13
